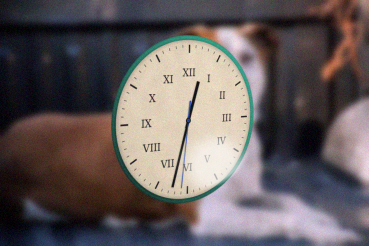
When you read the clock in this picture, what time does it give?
12:32:31
